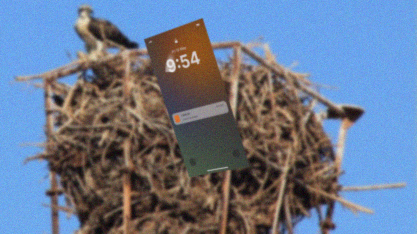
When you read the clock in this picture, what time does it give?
9:54
